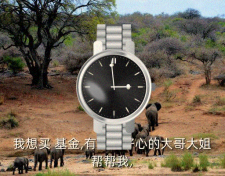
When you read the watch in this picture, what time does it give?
2:59
